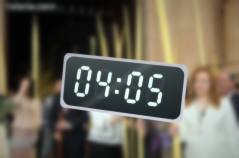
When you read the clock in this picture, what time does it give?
4:05
